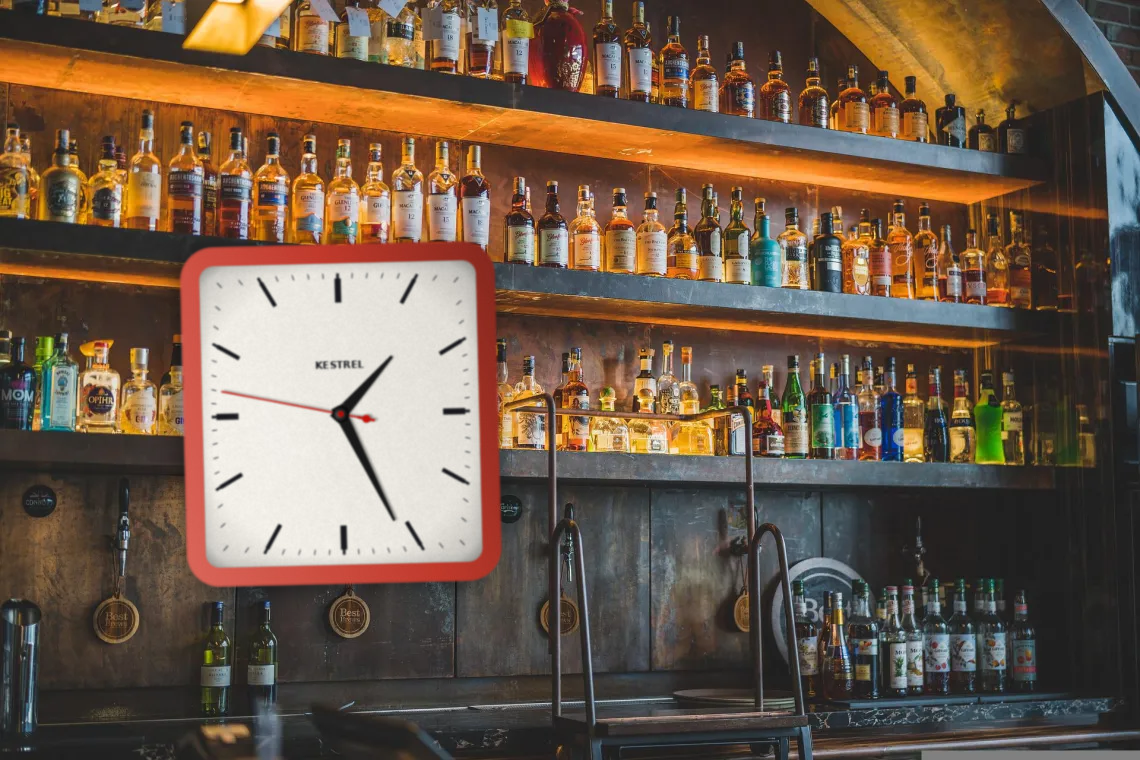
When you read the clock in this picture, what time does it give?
1:25:47
